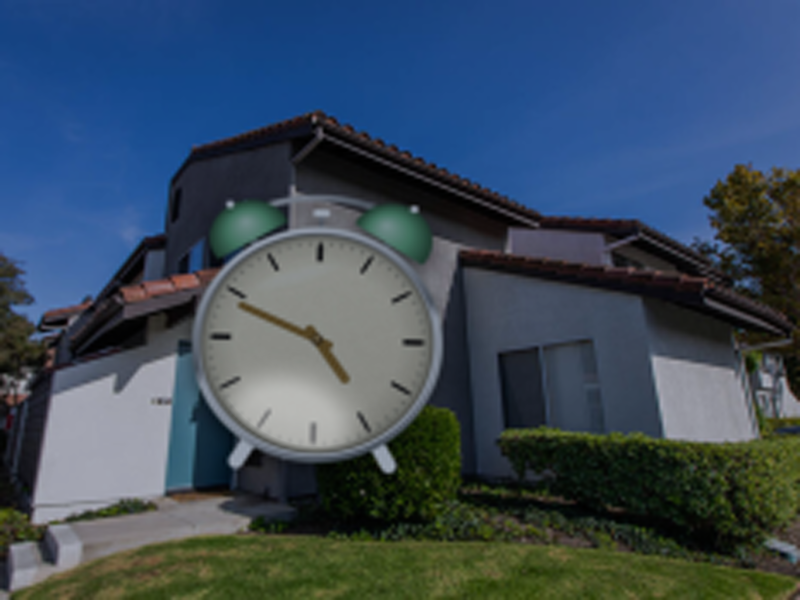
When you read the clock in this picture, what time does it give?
4:49
